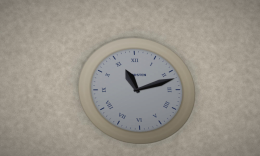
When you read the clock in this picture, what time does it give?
11:12
